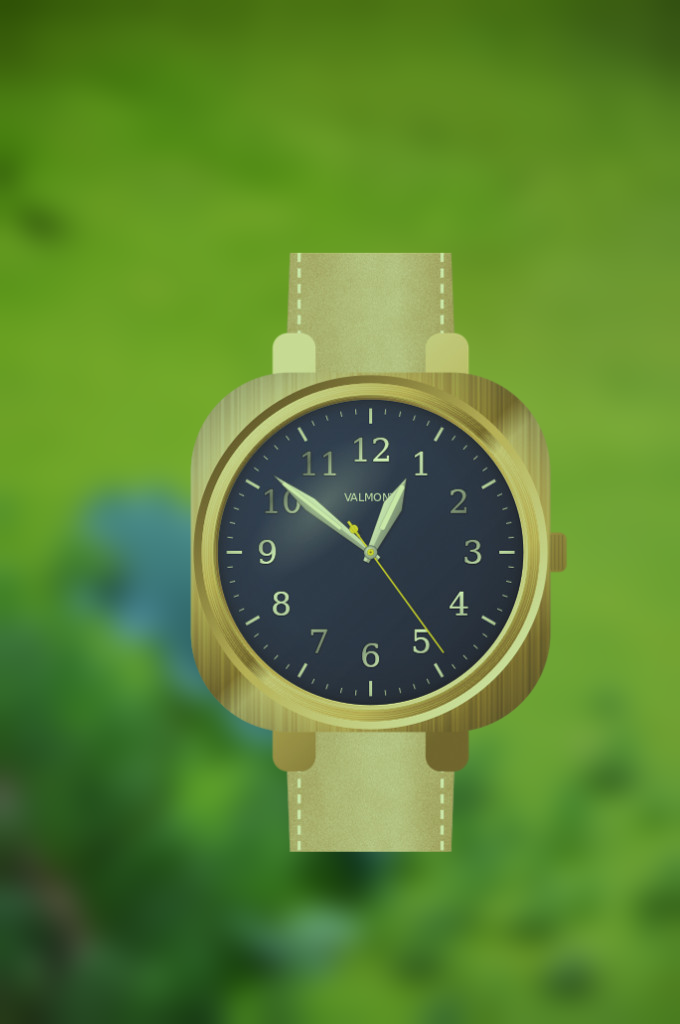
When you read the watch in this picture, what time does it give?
12:51:24
